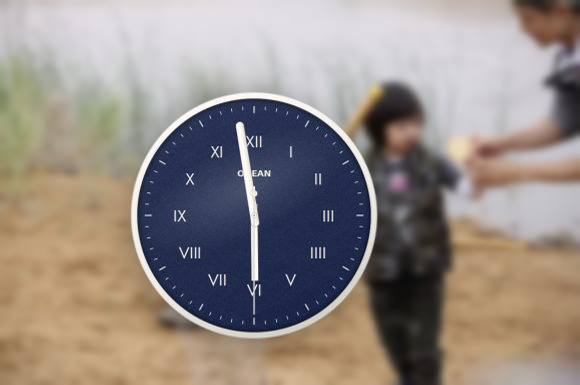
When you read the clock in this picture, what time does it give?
5:58:30
